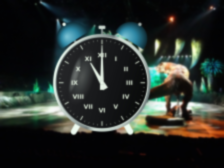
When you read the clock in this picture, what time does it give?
11:00
